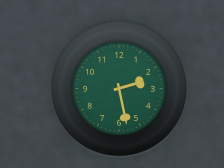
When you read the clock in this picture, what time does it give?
2:28
